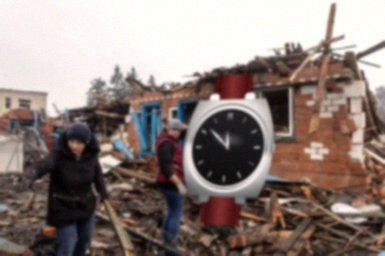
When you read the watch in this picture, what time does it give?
11:52
